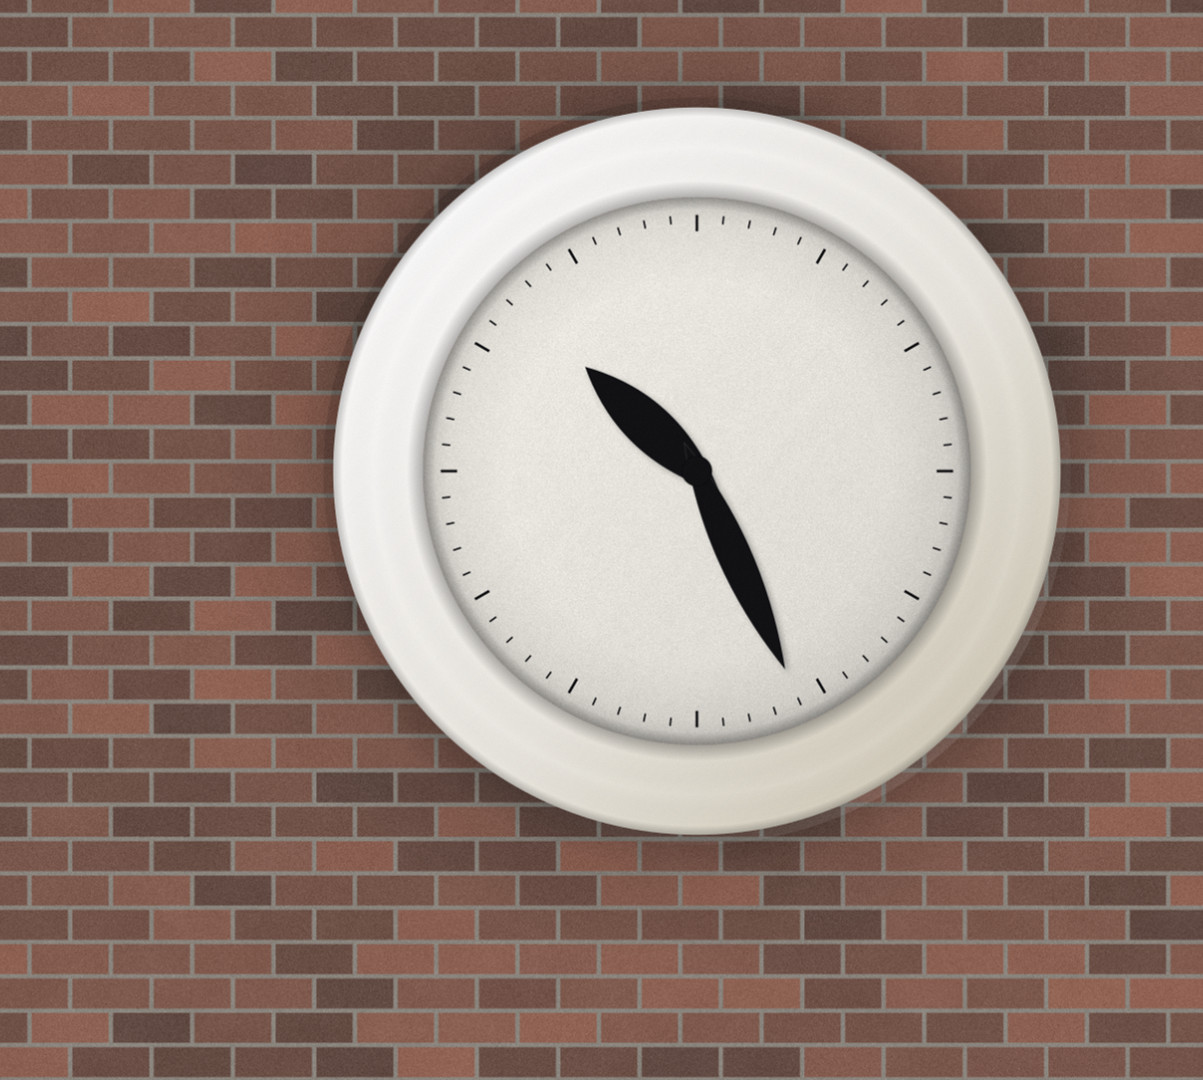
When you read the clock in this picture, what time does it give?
10:26
